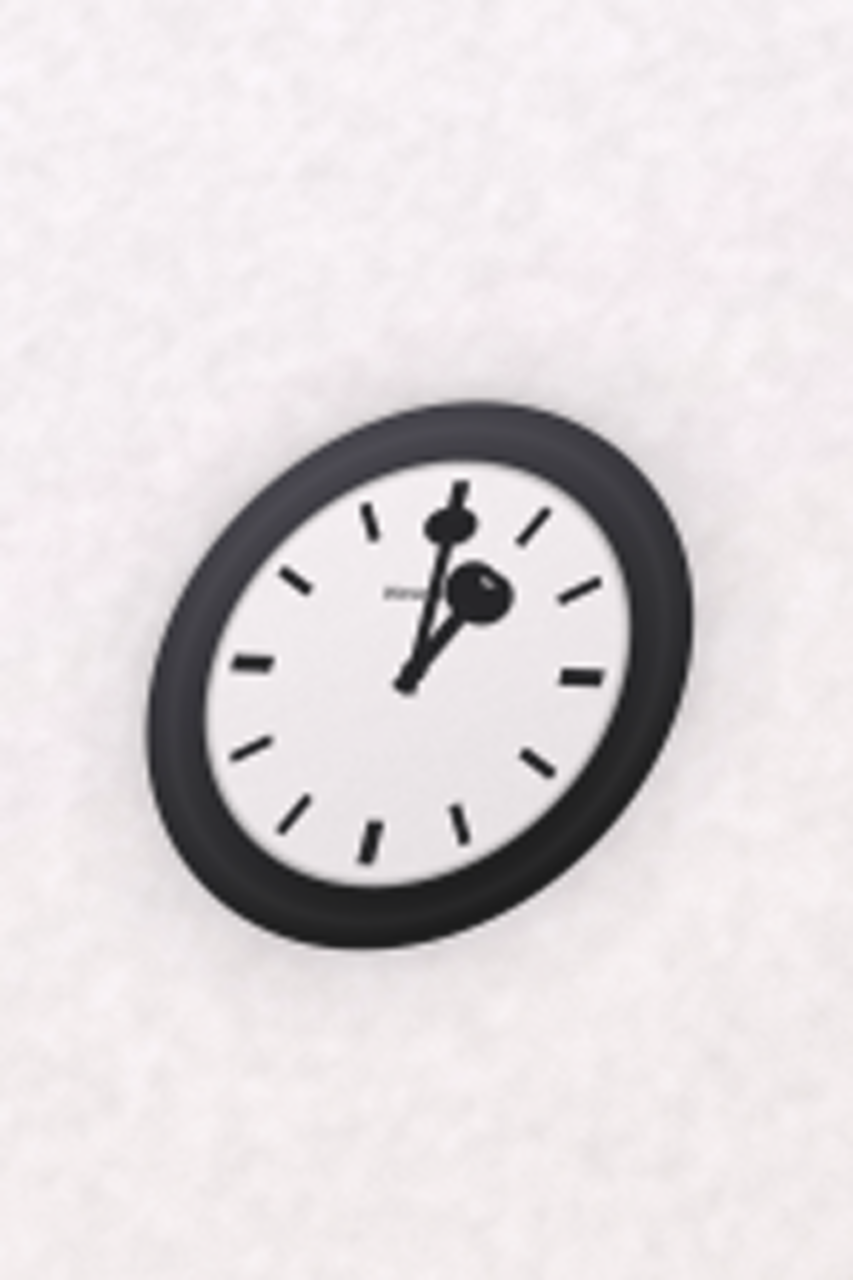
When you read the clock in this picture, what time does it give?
1:00
